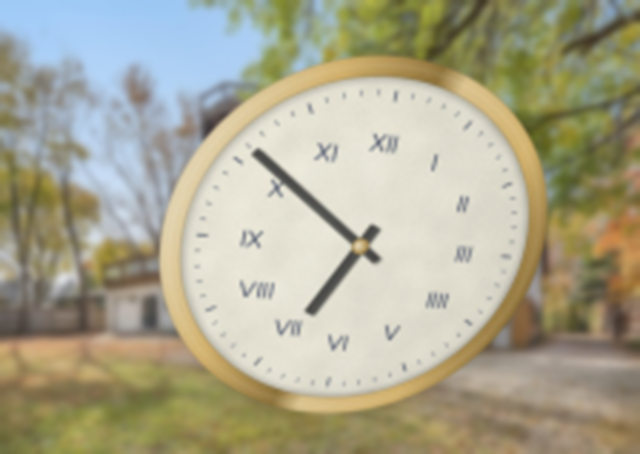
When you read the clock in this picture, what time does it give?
6:51
